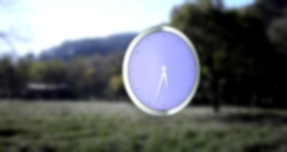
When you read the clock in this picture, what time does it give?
5:33
